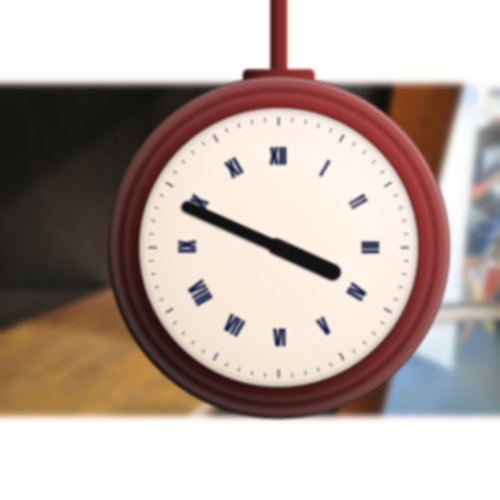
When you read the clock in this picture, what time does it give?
3:49
